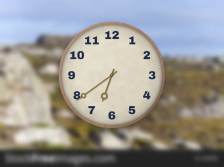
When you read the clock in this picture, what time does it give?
6:39
